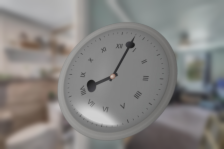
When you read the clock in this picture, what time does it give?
8:03
